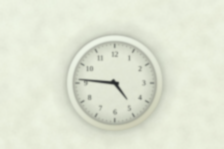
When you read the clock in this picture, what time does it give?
4:46
